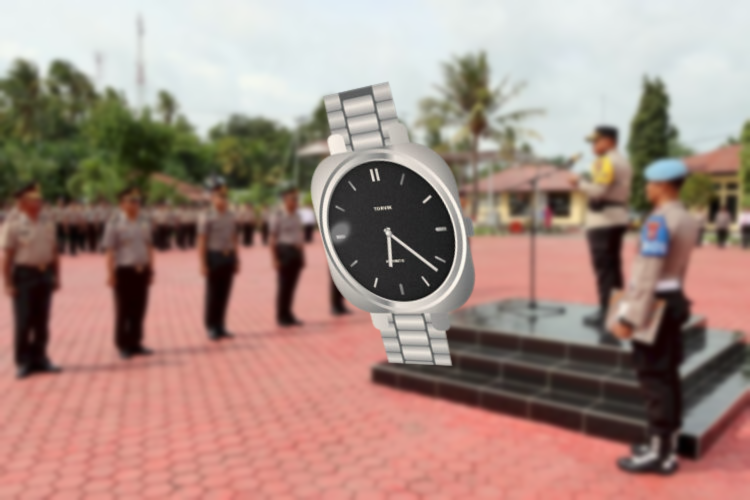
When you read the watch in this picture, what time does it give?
6:22
